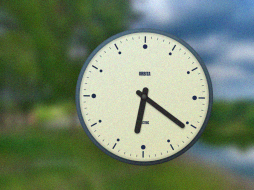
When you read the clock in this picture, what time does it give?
6:21
